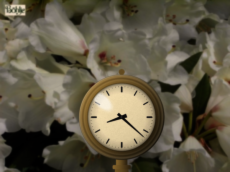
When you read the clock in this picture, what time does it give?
8:22
